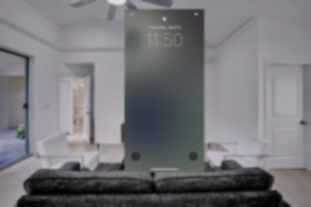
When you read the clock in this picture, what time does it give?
11:50
